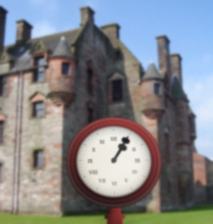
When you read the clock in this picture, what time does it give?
1:05
